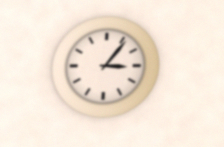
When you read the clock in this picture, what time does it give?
3:06
